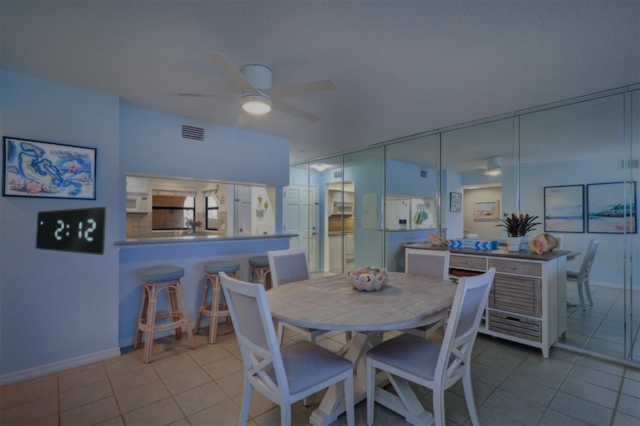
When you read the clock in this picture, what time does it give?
2:12
